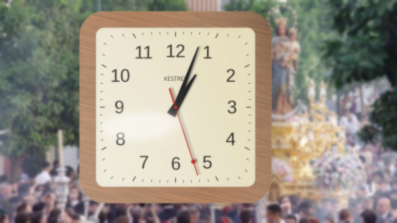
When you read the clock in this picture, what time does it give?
1:03:27
